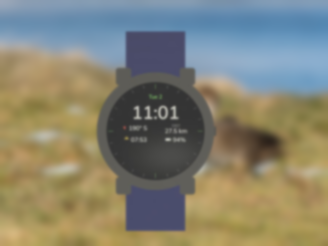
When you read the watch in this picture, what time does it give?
11:01
